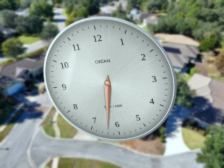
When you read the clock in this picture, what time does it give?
6:32
